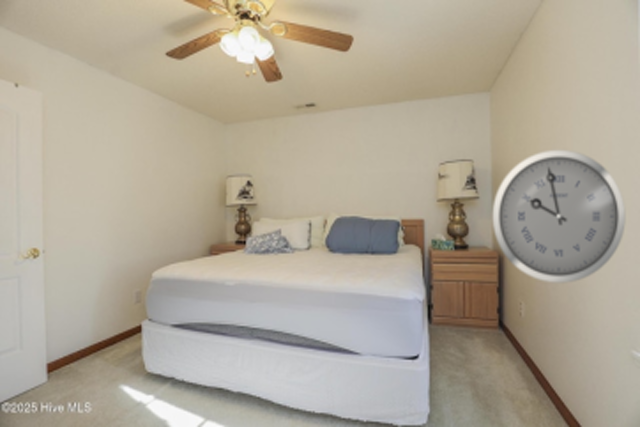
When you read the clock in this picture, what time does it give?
9:58
